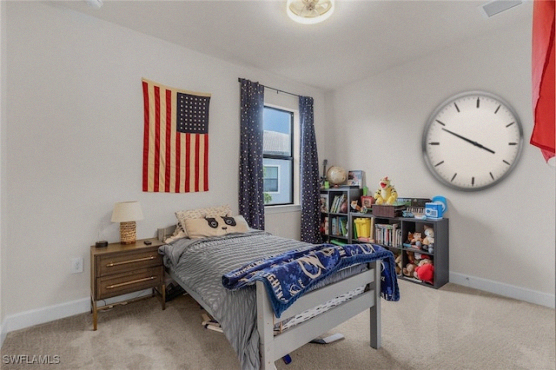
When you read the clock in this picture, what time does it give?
3:49
